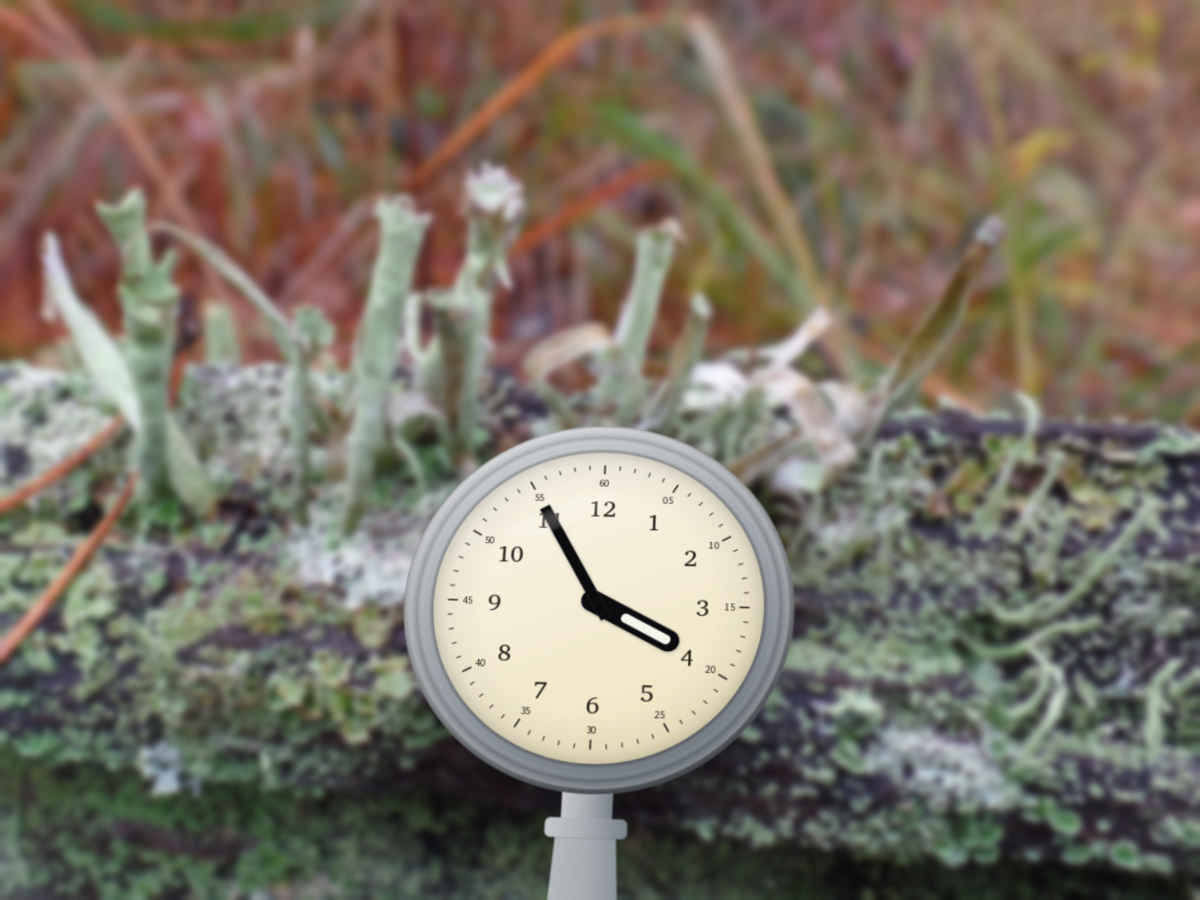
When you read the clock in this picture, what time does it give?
3:55
